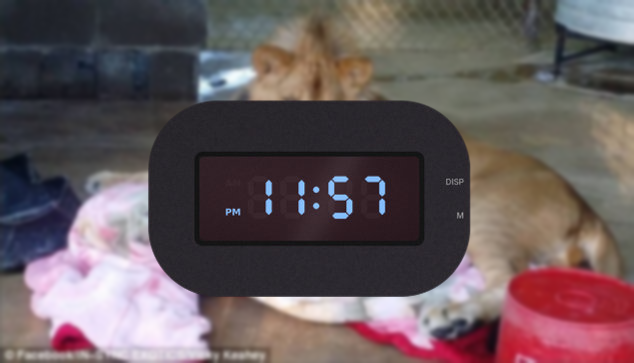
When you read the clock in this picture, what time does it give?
11:57
